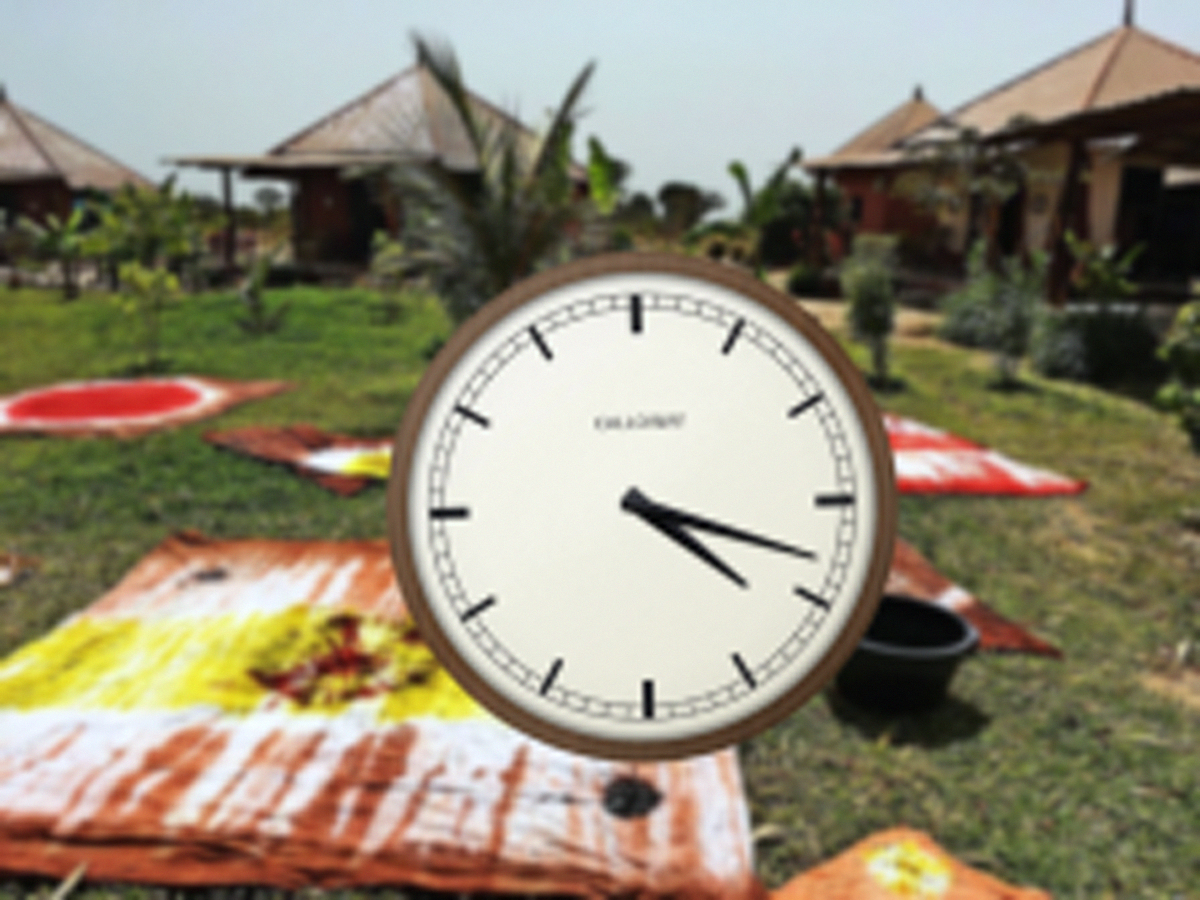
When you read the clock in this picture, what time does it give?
4:18
